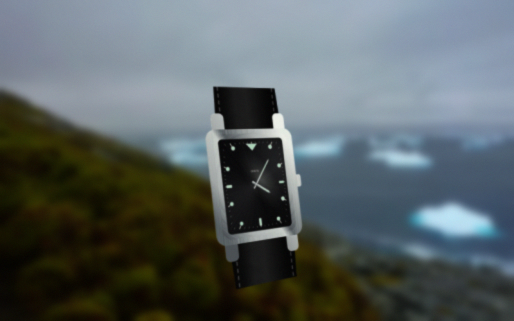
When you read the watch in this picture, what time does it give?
4:06
